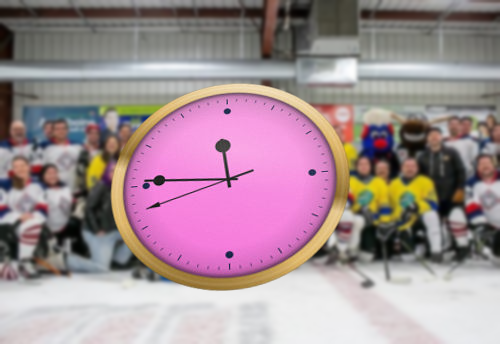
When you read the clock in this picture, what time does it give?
11:45:42
